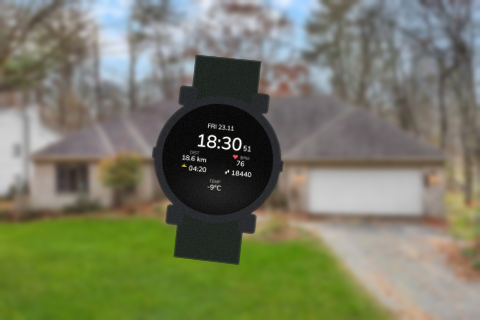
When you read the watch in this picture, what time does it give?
18:30
